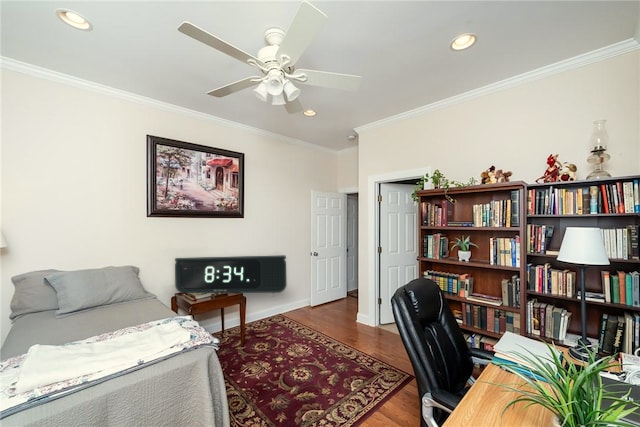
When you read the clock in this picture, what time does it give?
8:34
